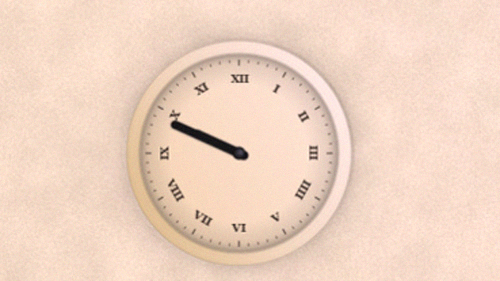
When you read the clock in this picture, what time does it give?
9:49
